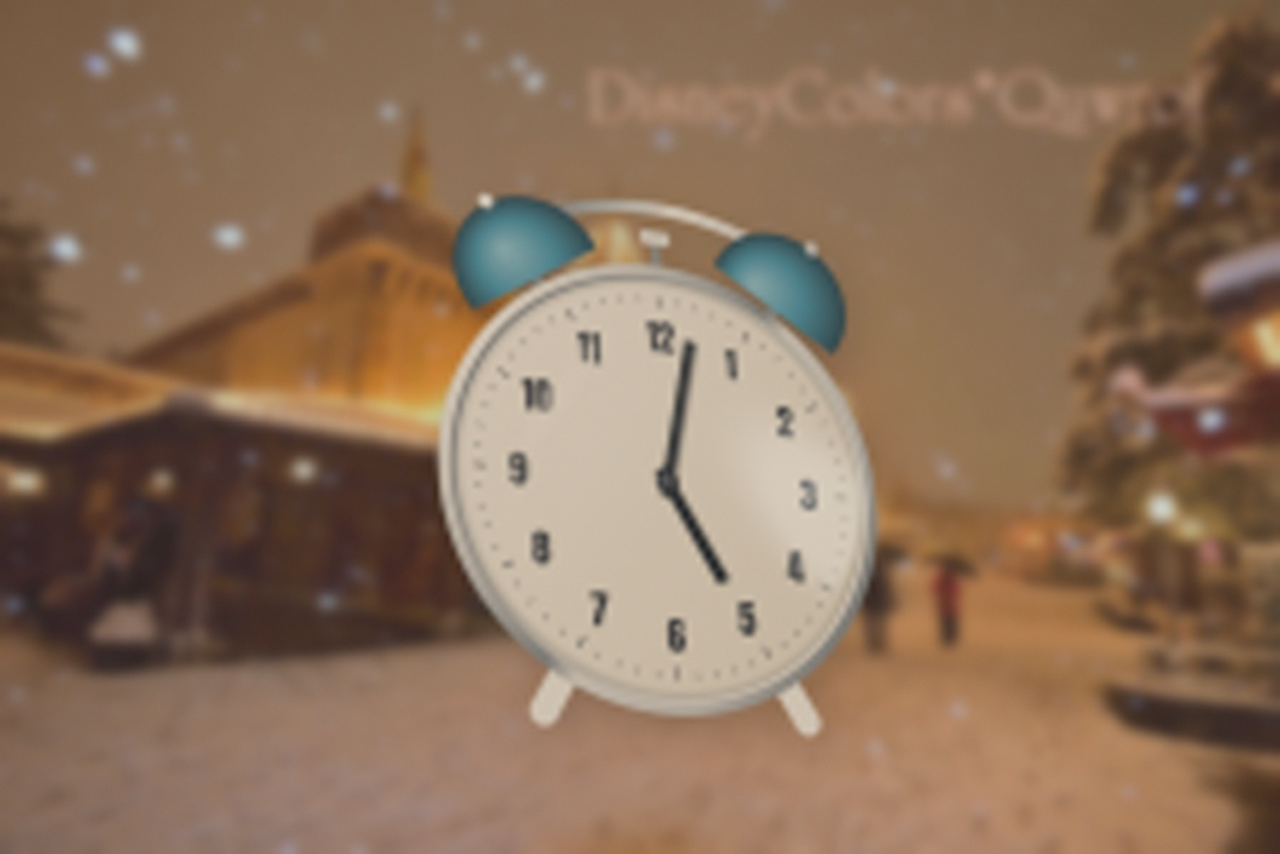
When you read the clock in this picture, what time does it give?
5:02
